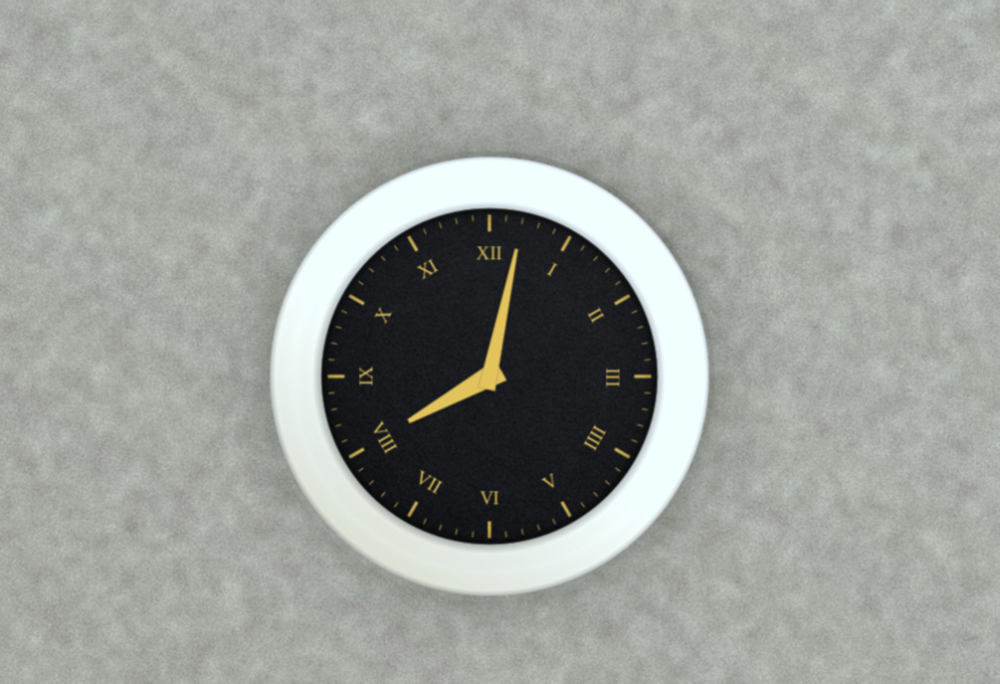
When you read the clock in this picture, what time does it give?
8:02
